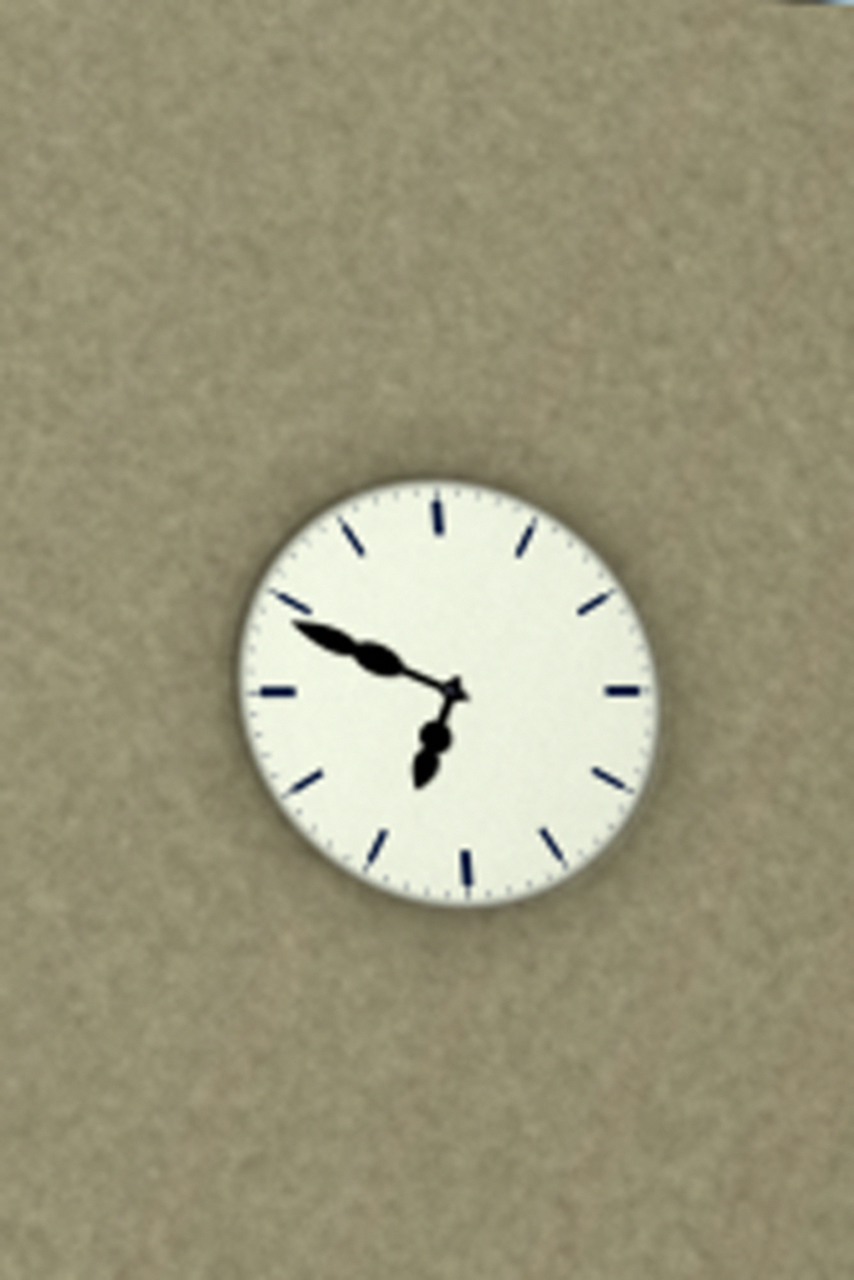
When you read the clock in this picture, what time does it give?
6:49
